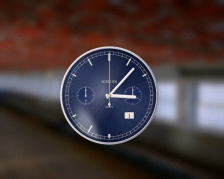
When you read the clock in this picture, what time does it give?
3:07
